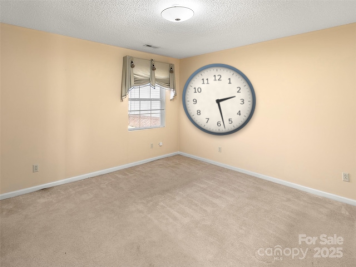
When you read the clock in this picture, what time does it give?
2:28
